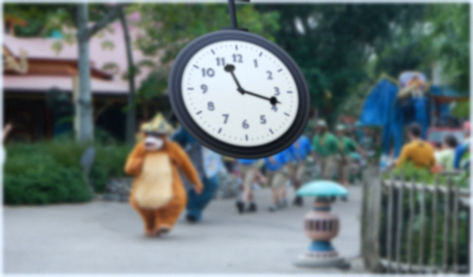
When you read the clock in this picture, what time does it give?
11:18
